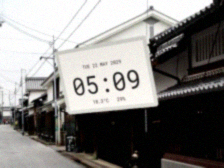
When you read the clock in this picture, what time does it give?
5:09
